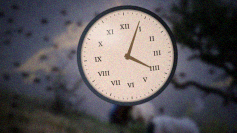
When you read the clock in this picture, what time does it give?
4:04
